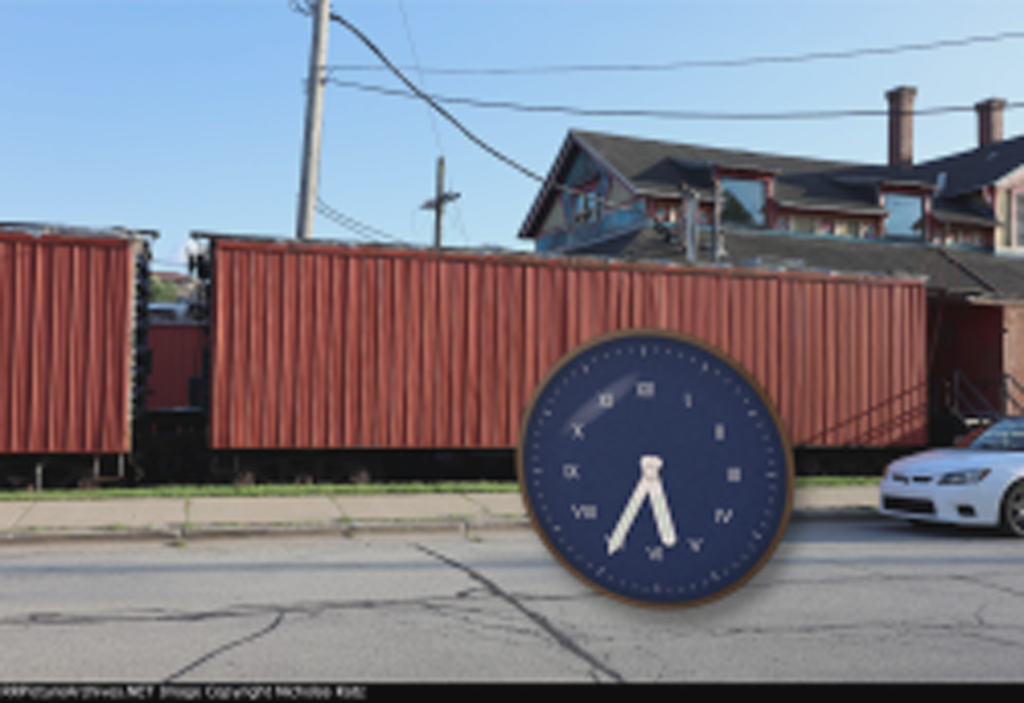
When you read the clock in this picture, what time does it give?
5:35
